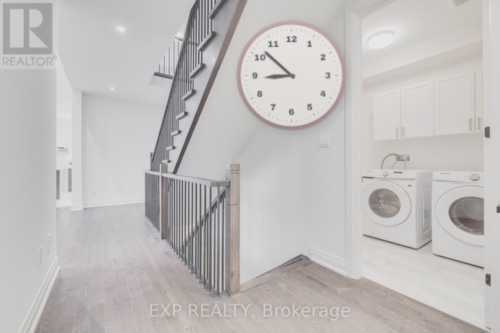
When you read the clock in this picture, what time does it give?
8:52
